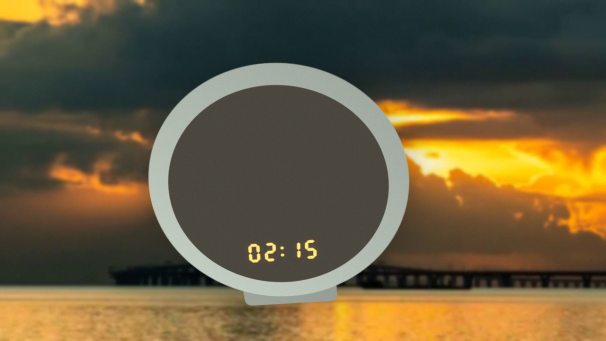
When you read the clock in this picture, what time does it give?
2:15
